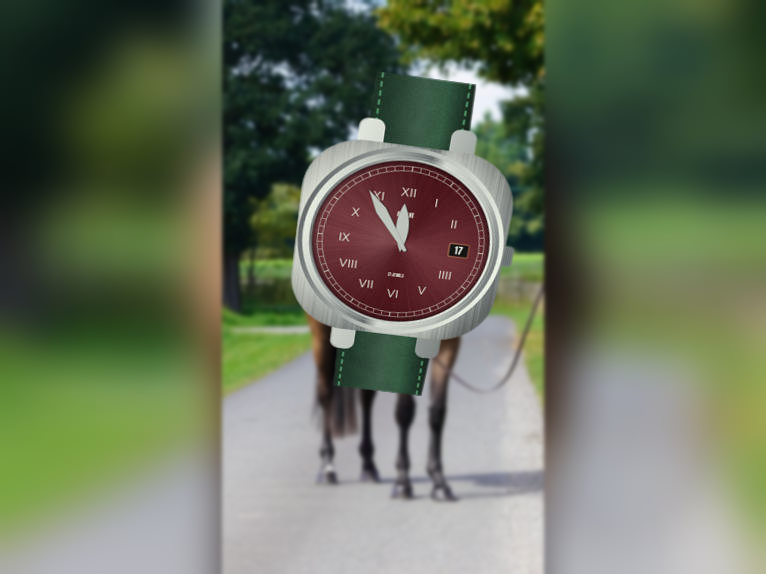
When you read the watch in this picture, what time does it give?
11:54
